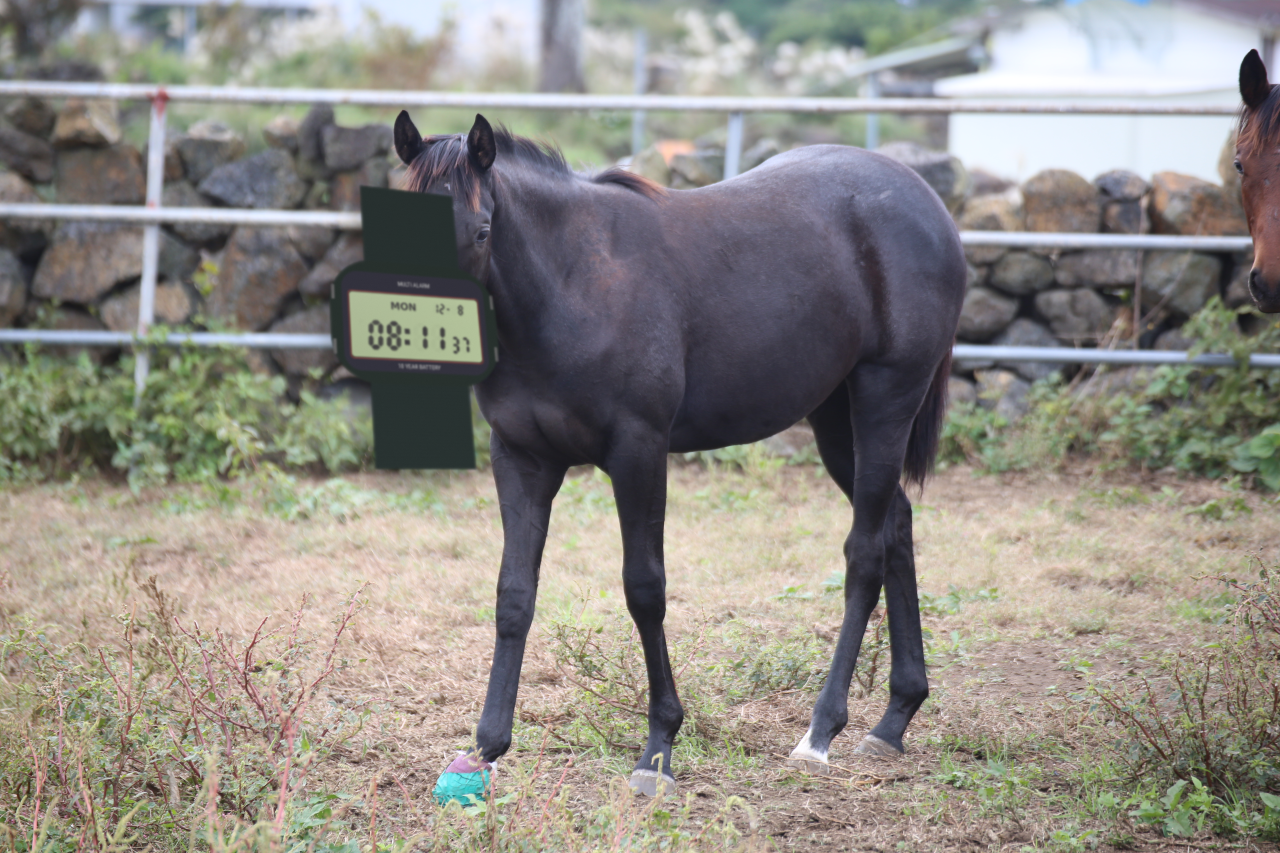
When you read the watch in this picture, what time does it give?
8:11:37
